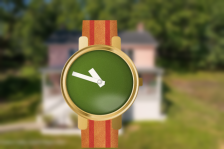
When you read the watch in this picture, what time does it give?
10:48
